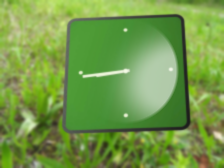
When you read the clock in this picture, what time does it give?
8:44
